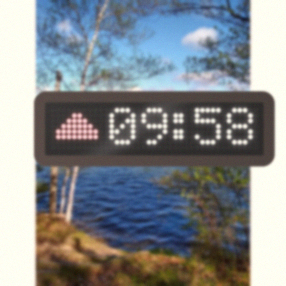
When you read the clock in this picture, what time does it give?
9:58
